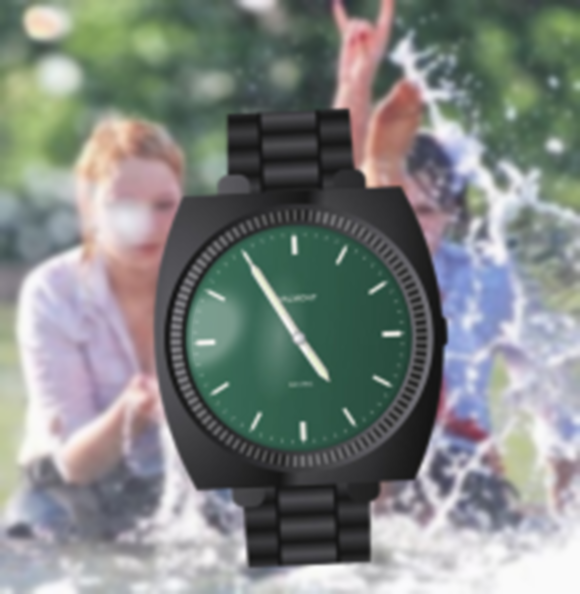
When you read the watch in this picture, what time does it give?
4:55
